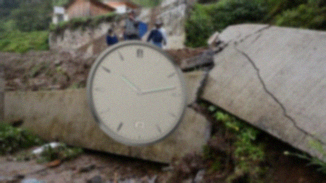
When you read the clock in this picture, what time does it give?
10:13
